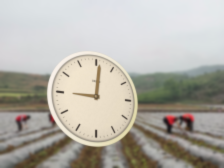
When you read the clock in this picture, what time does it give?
9:01
